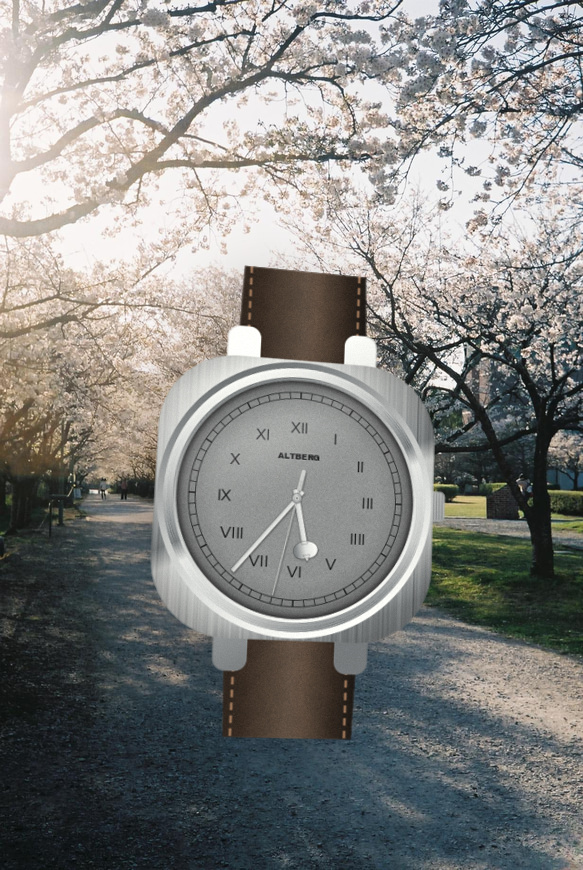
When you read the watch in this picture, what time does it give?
5:36:32
